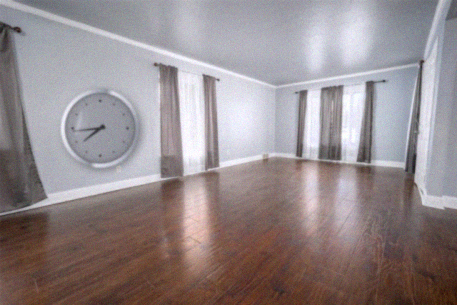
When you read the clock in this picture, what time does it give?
7:44
